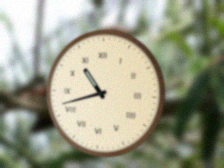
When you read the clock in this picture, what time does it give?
10:42
